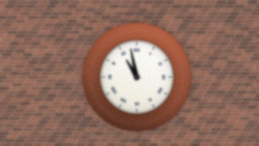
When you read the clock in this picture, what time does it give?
10:58
